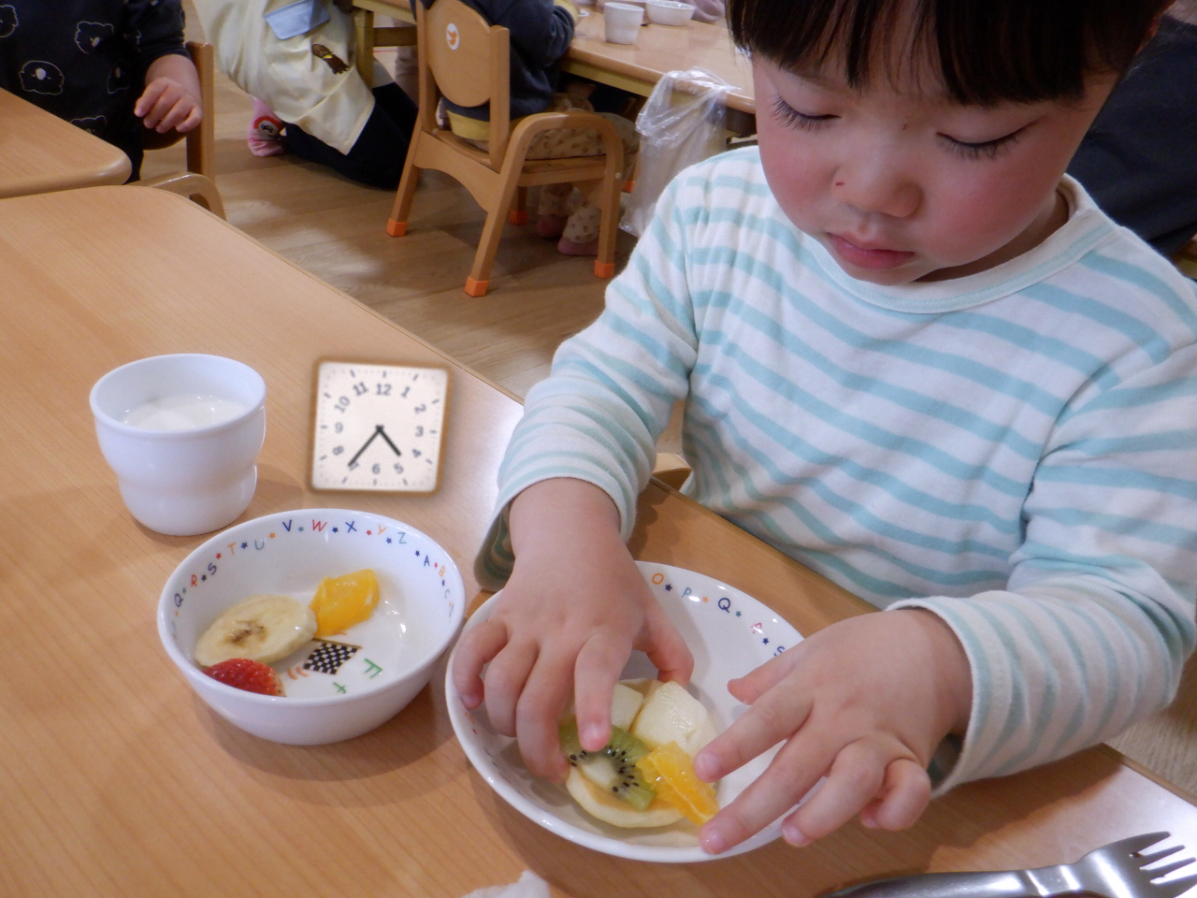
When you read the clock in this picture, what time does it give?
4:36
